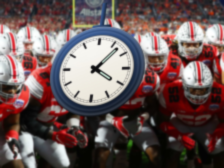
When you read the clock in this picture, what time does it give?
4:07
